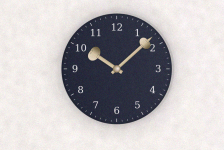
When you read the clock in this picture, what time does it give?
10:08
